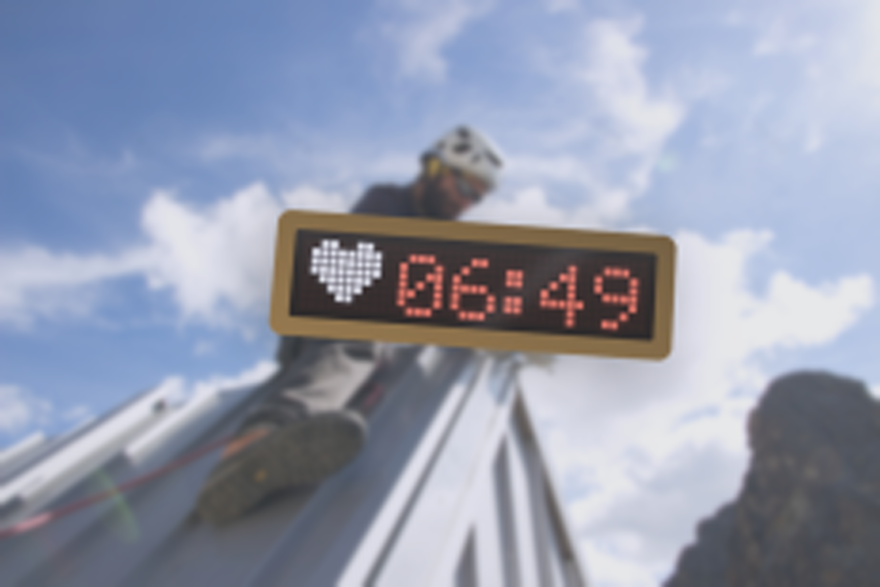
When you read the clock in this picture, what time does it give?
6:49
